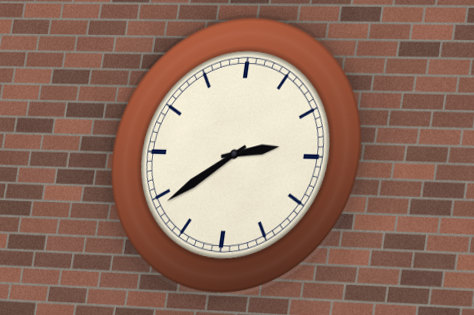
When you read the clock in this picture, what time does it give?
2:39
